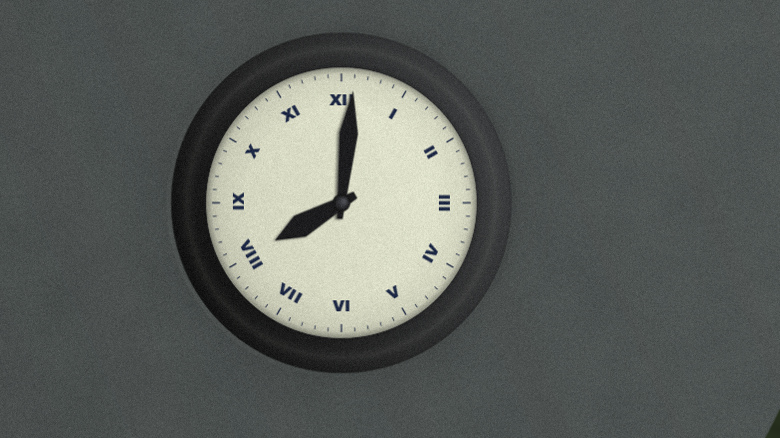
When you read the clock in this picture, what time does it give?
8:01
